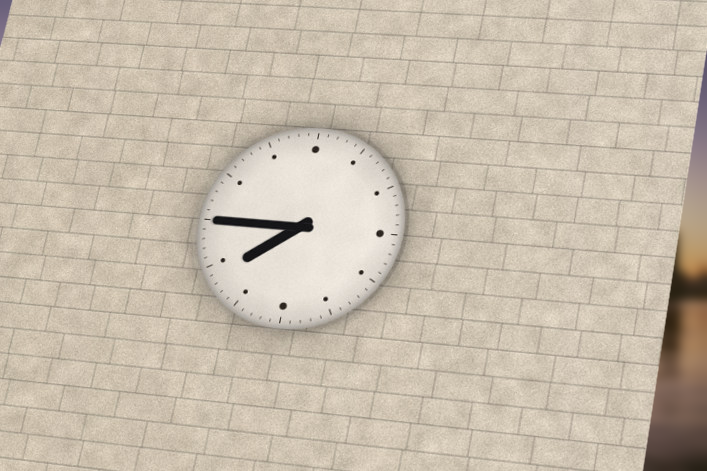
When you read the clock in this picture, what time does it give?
7:45
